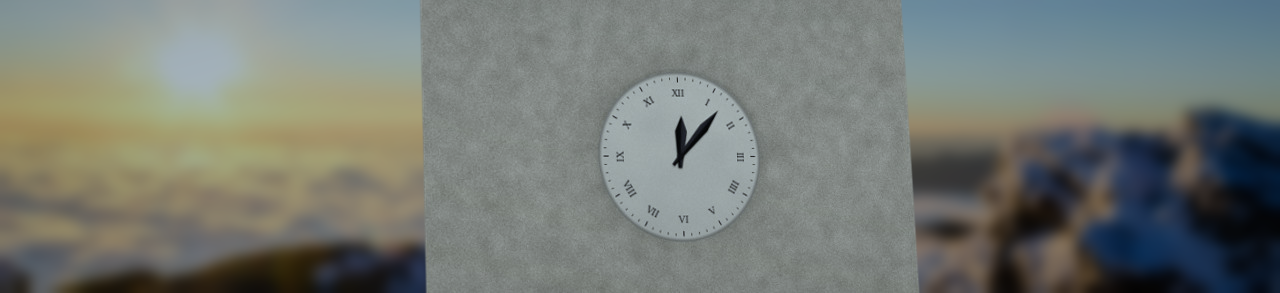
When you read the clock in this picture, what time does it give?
12:07
